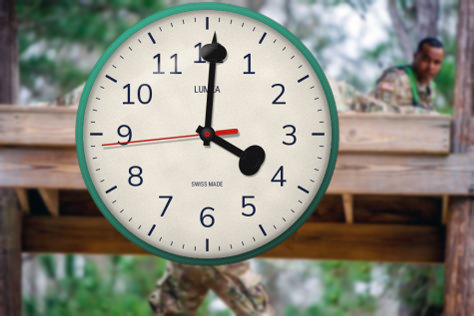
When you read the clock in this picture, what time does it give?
4:00:44
